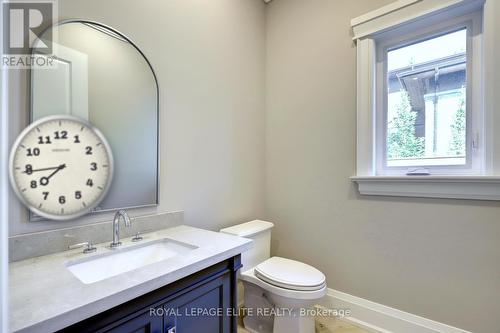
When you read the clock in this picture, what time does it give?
7:44
